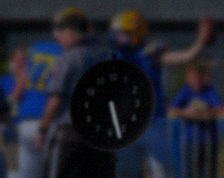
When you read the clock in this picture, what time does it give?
5:27
